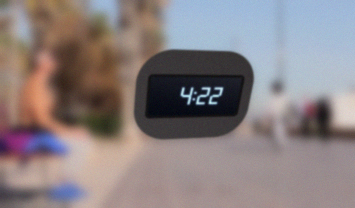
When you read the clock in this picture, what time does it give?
4:22
